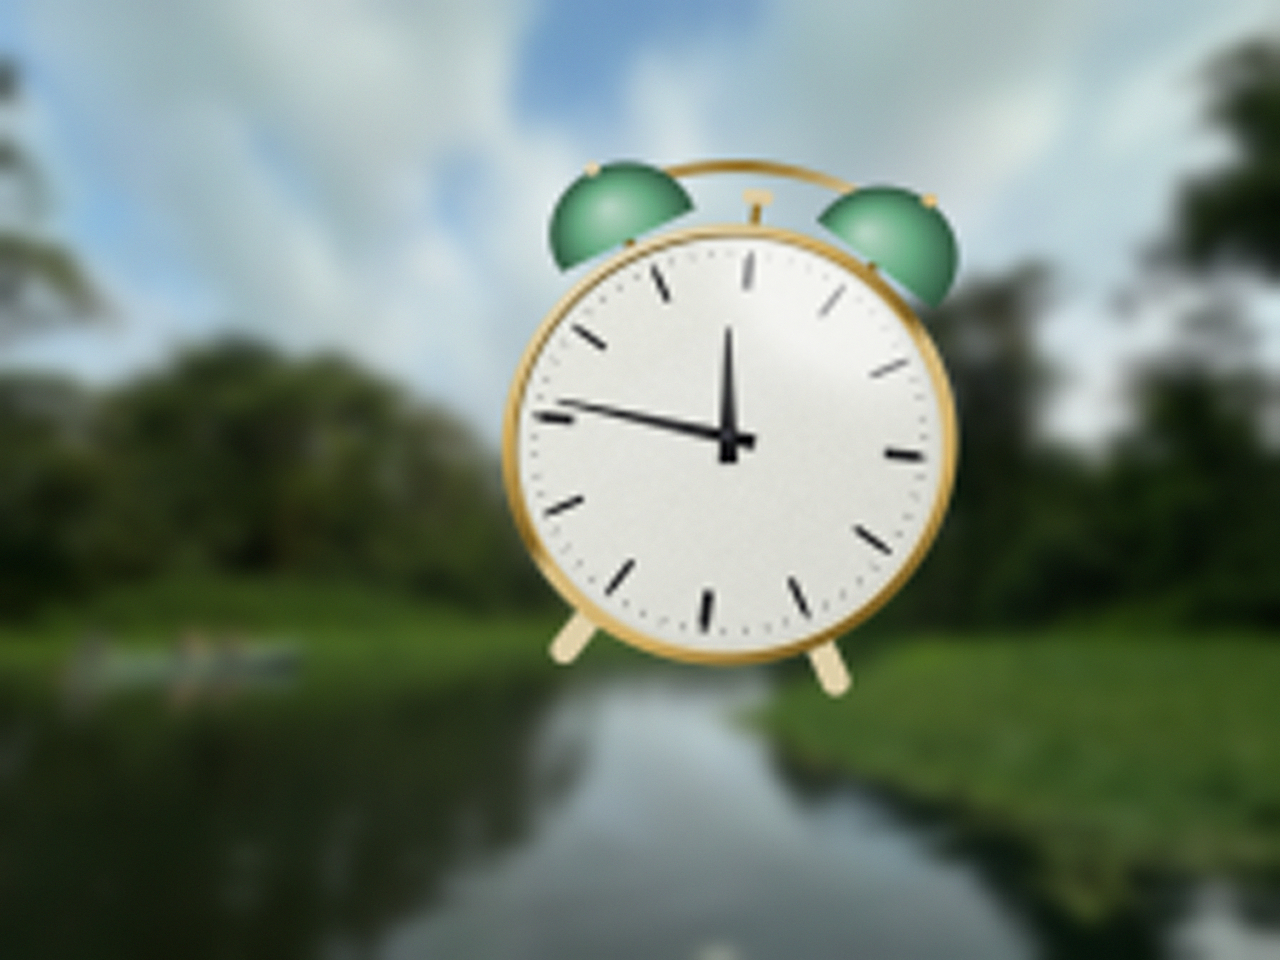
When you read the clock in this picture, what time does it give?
11:46
